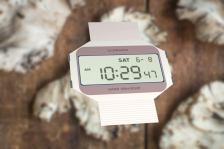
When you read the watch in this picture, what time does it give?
10:29:47
